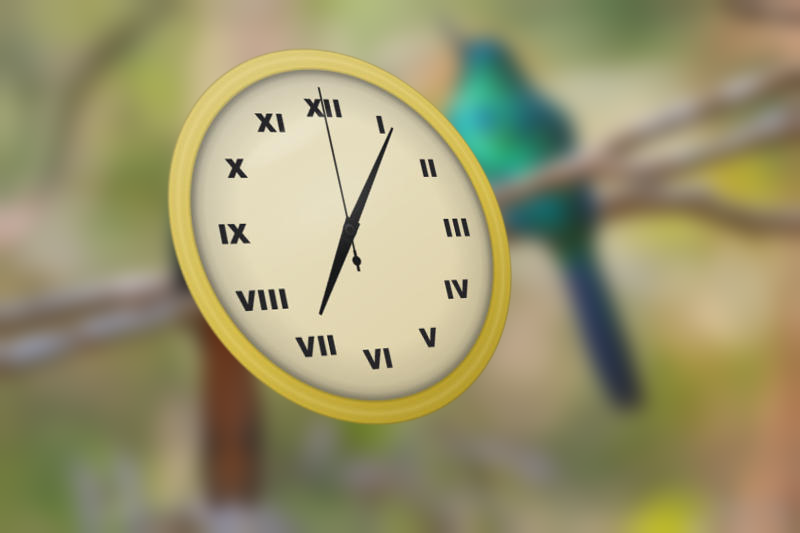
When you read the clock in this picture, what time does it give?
7:06:00
